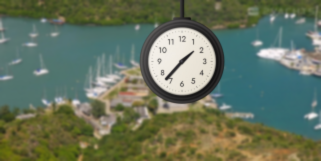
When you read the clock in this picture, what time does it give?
1:37
